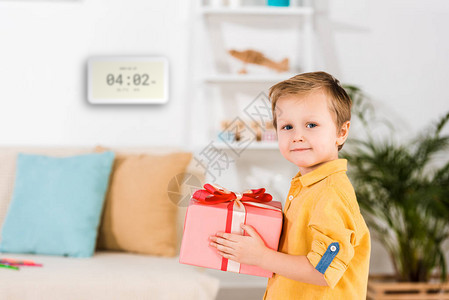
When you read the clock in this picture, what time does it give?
4:02
